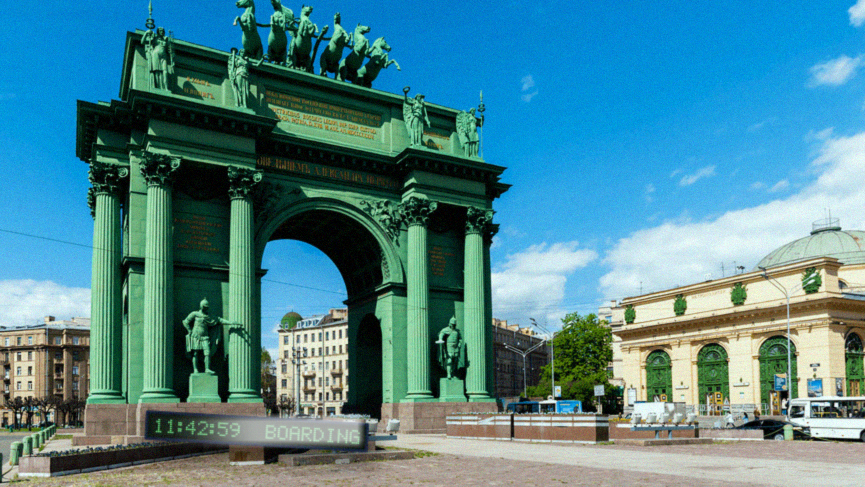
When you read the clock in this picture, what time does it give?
11:42:59
